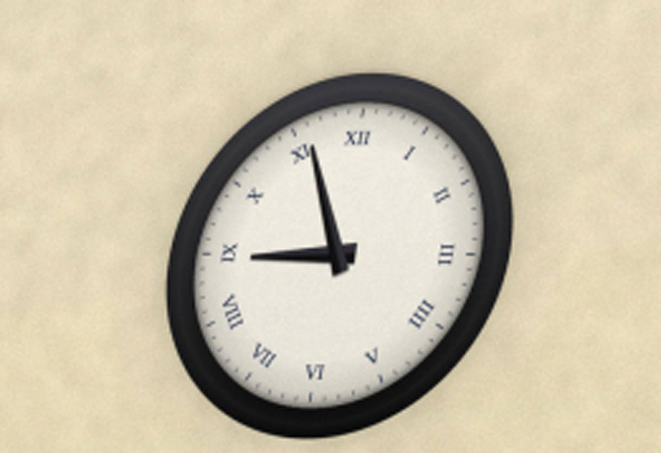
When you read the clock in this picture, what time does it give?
8:56
